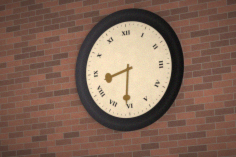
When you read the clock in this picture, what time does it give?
8:31
